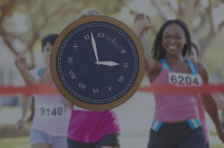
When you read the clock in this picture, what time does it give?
2:57
